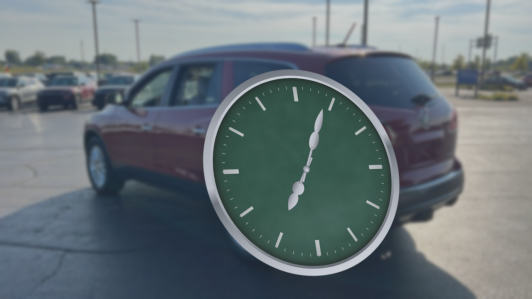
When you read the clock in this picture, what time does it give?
7:04
